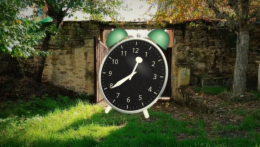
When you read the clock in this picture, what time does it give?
12:39
